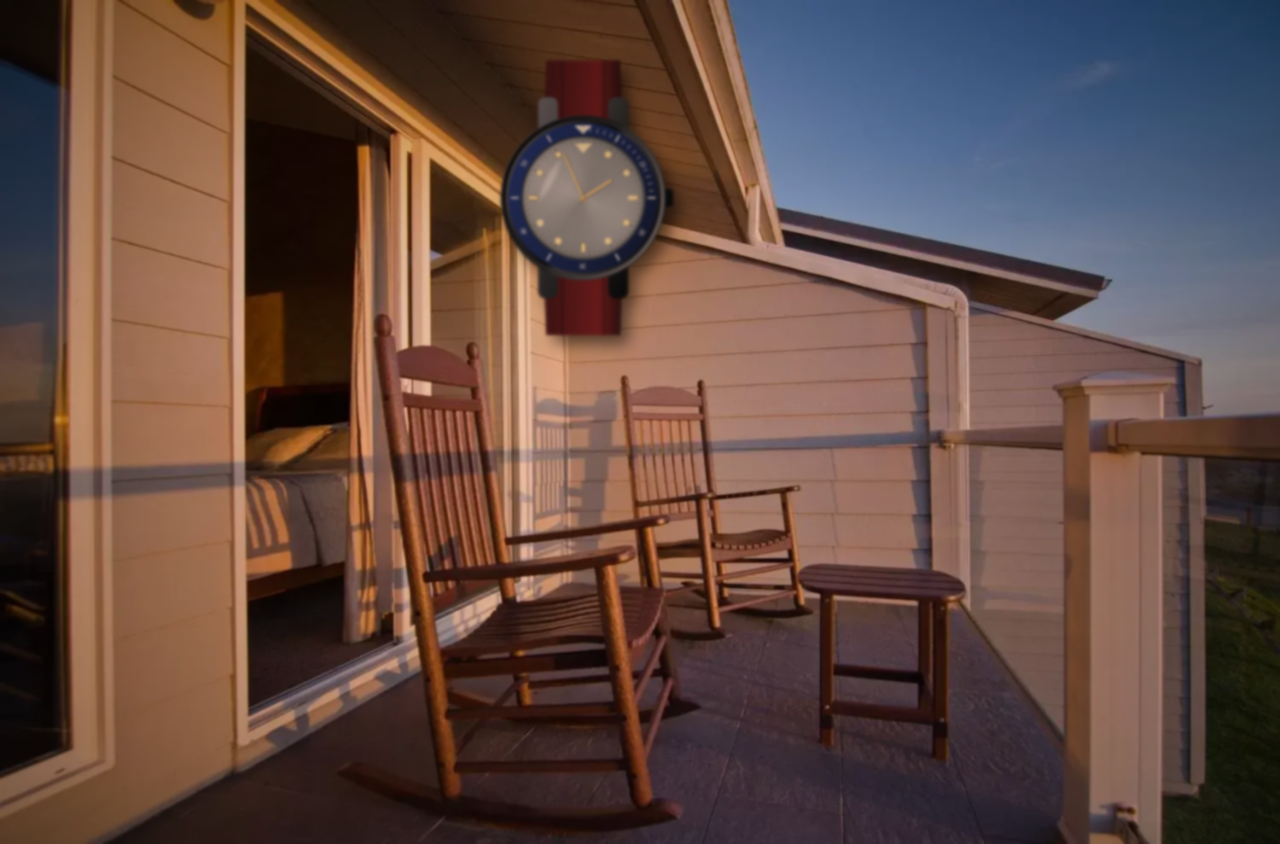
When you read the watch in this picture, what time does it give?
1:56
